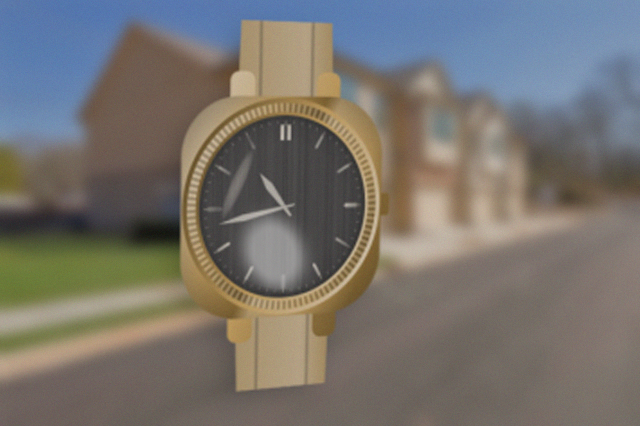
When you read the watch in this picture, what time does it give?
10:43
